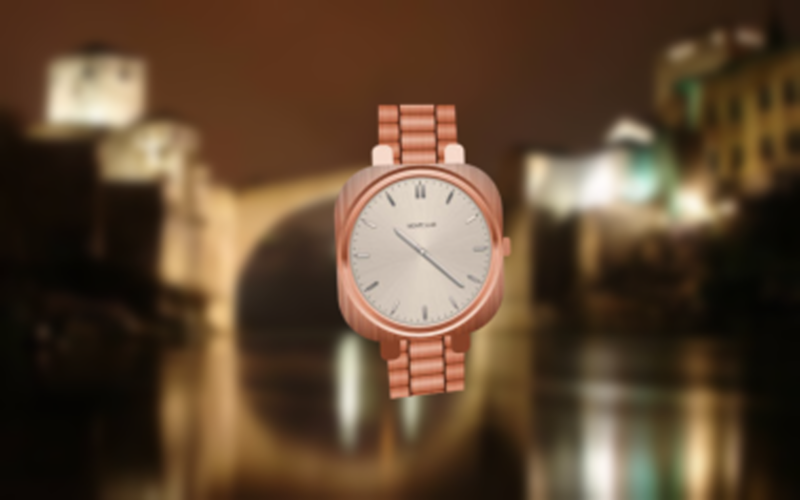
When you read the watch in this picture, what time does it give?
10:22
